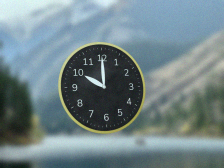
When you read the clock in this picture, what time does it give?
10:00
